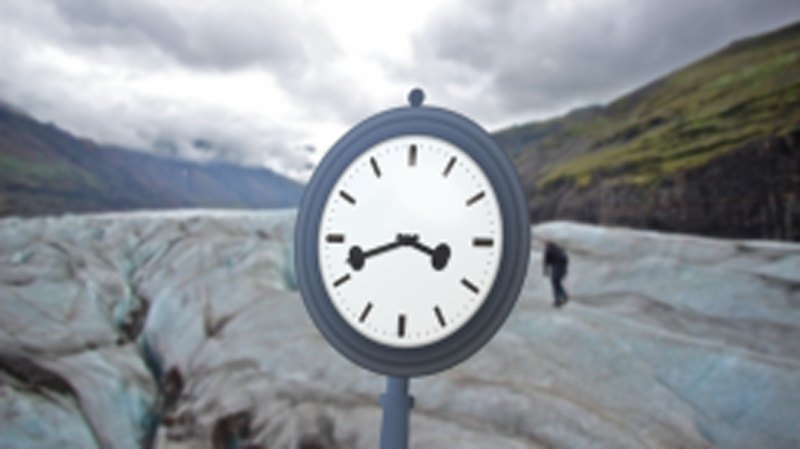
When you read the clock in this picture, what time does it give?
3:42
